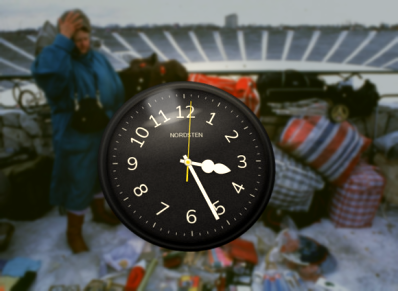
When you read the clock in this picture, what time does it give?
3:26:01
